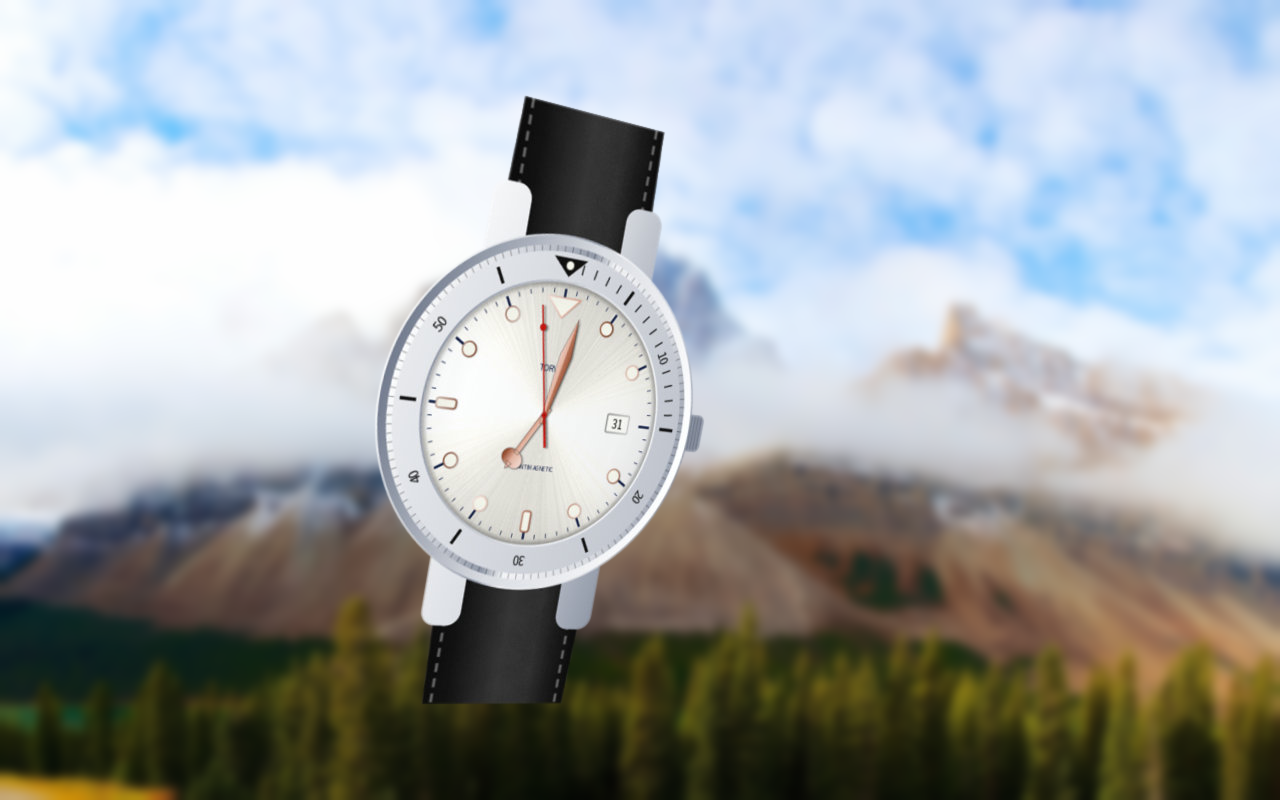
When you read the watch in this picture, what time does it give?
7:01:58
